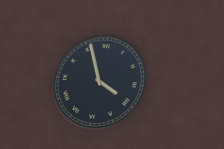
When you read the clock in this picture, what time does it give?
3:56
